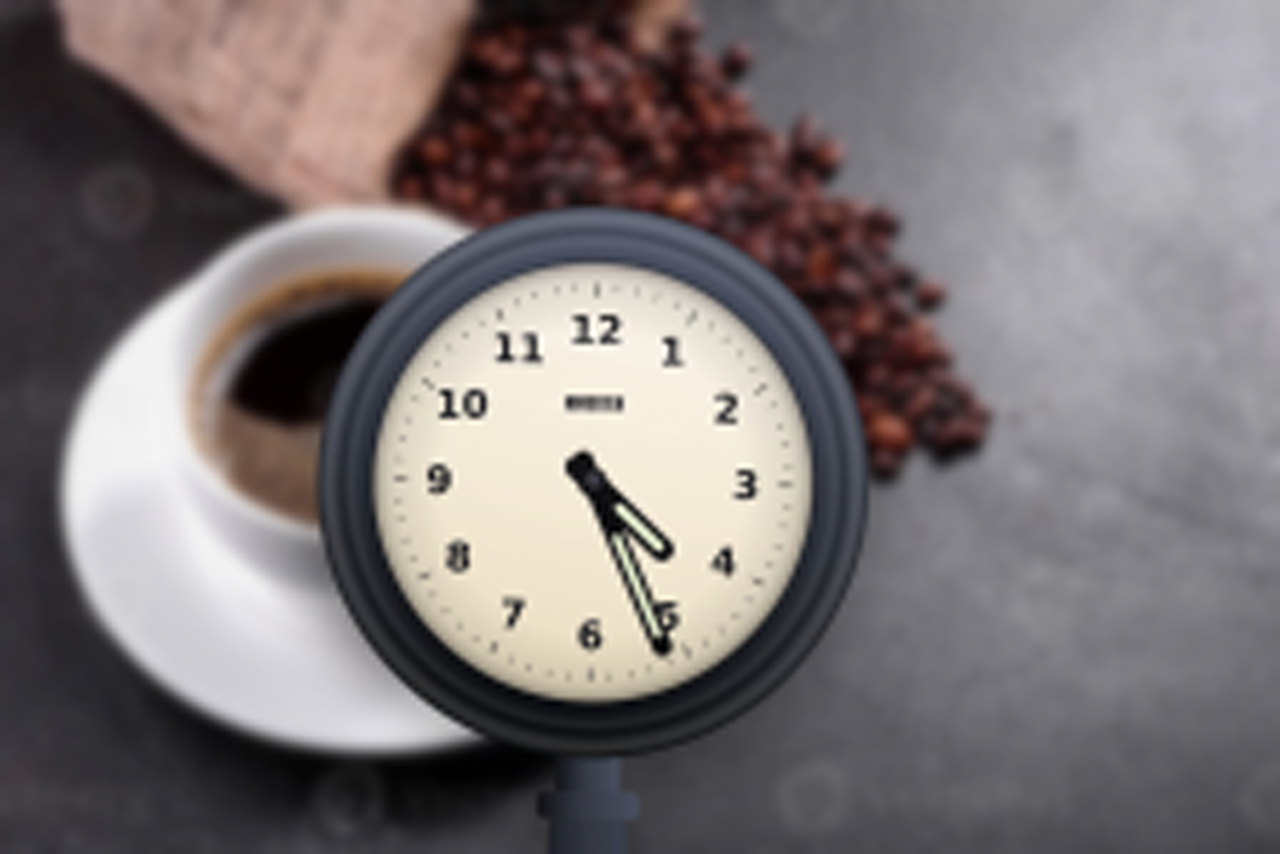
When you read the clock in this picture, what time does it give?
4:26
